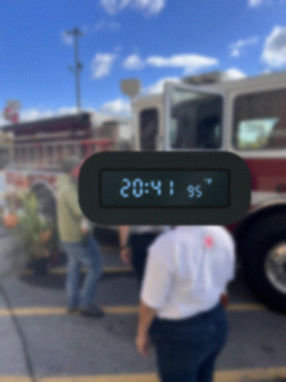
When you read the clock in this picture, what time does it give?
20:41
